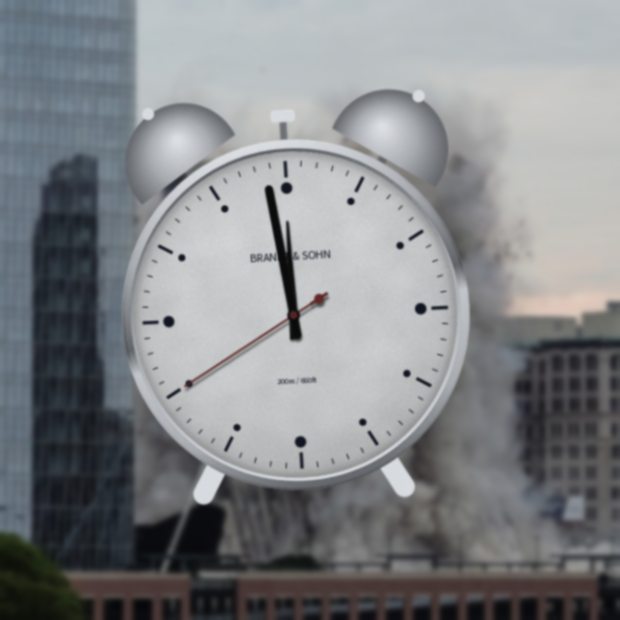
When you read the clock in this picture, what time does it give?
11:58:40
